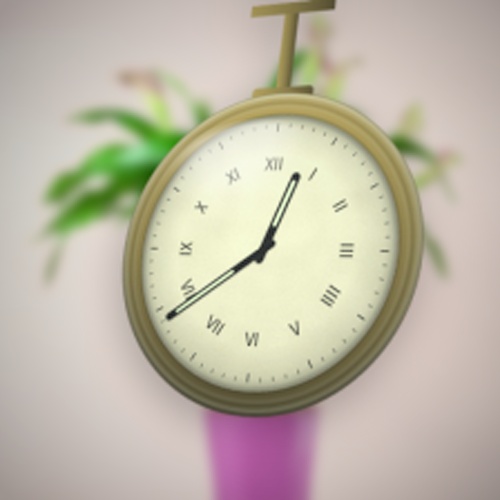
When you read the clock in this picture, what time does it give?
12:39
